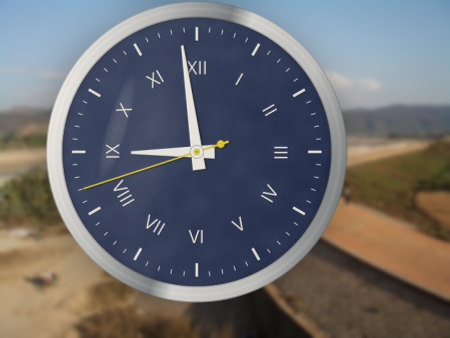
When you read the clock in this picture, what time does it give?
8:58:42
